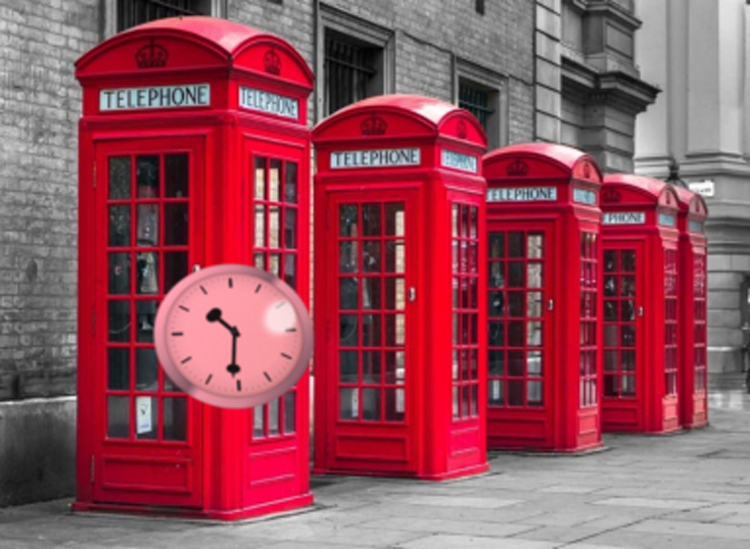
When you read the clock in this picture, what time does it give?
10:31
